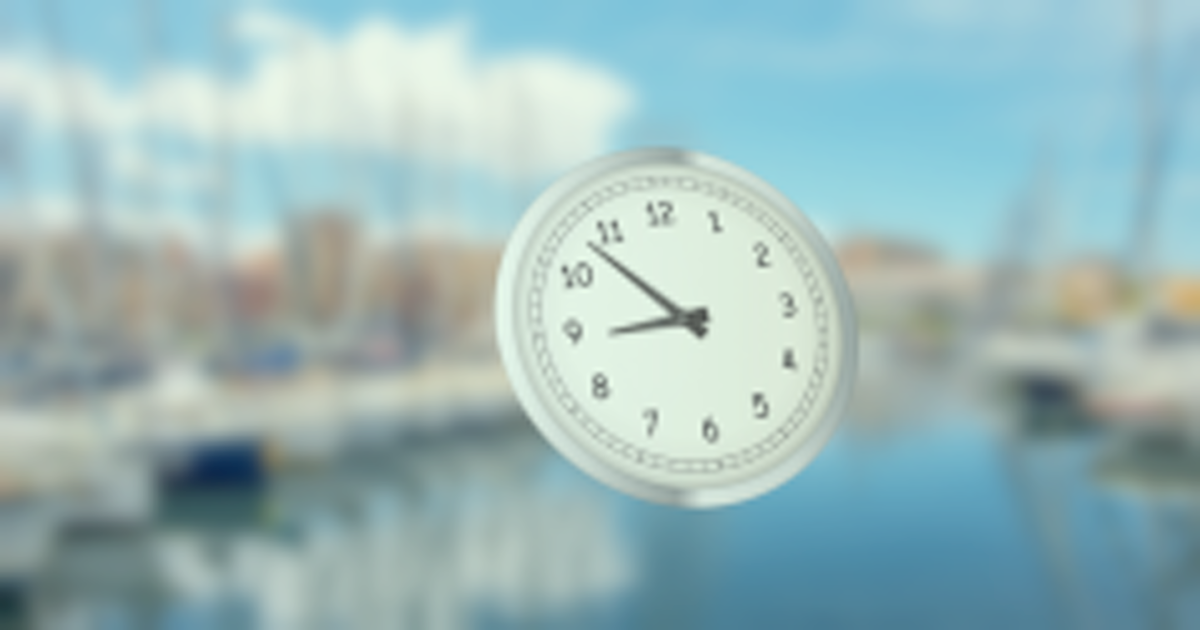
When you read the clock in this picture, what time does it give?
8:53
